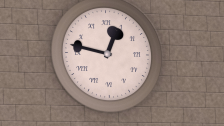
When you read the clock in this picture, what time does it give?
12:47
